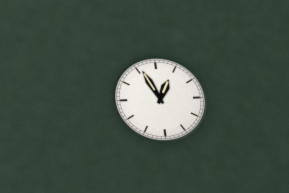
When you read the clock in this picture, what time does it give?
12:56
